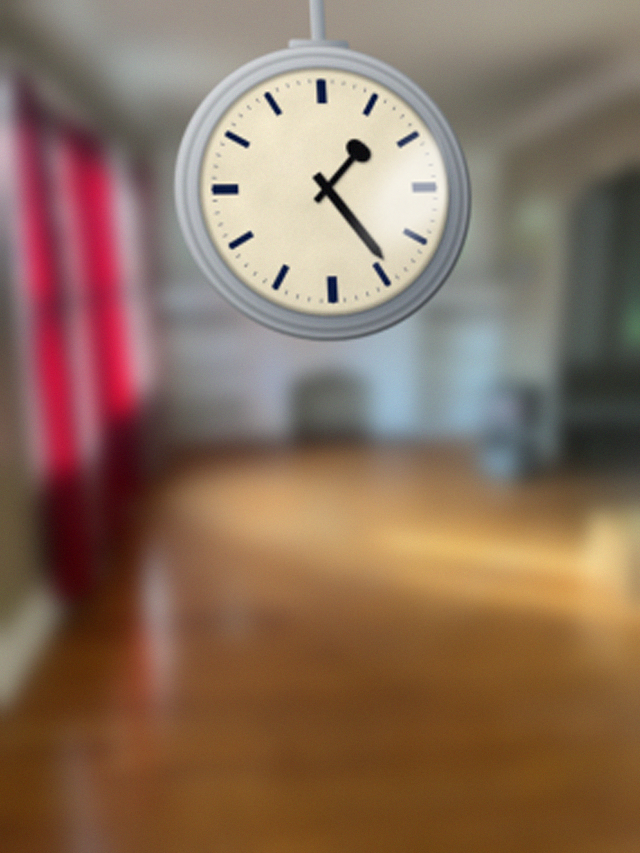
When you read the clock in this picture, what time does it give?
1:24
